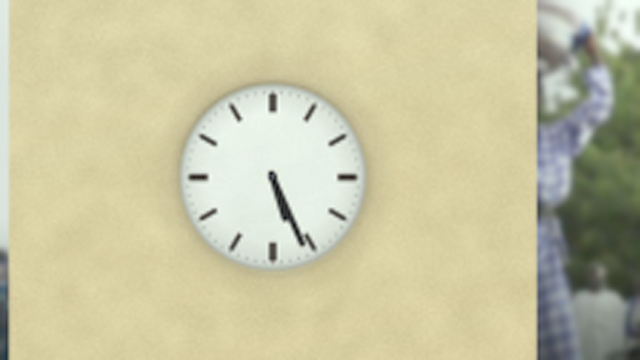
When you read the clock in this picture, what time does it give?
5:26
